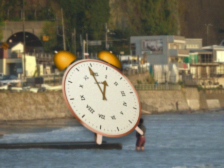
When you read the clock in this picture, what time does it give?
12:59
